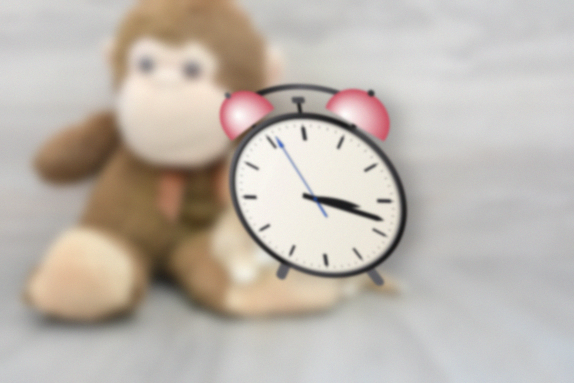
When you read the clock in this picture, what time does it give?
3:17:56
